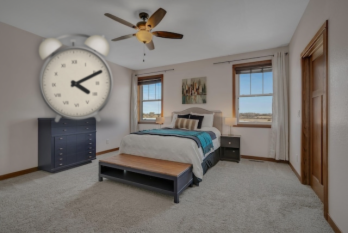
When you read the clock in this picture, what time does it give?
4:11
